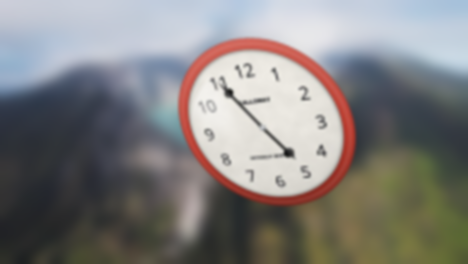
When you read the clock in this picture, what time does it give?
4:55
